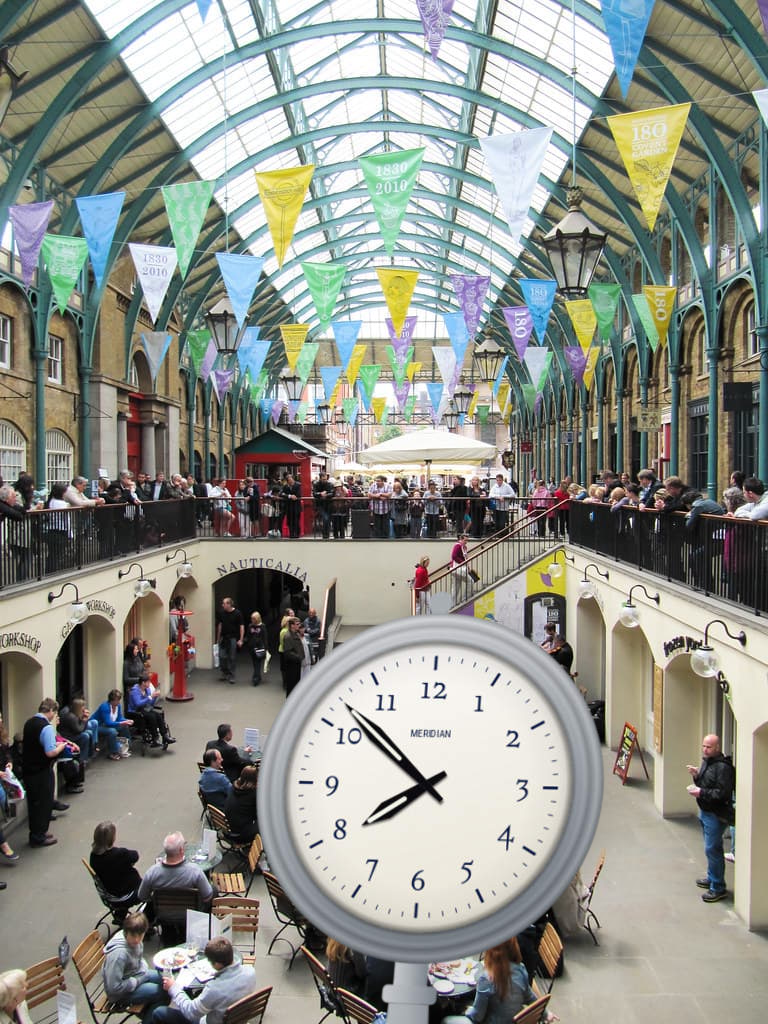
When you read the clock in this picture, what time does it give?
7:52
